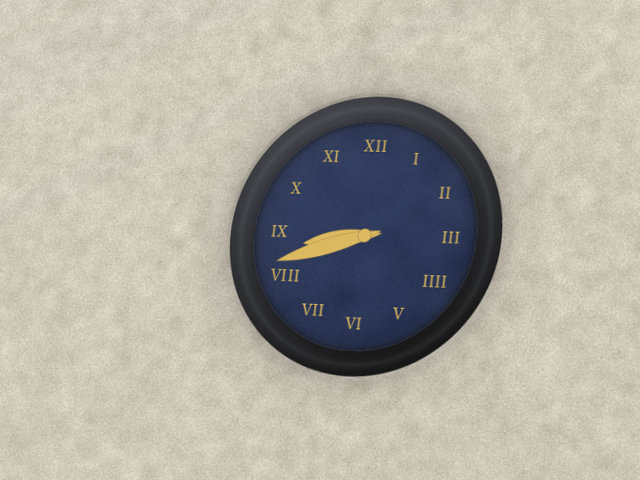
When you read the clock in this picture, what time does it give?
8:42
